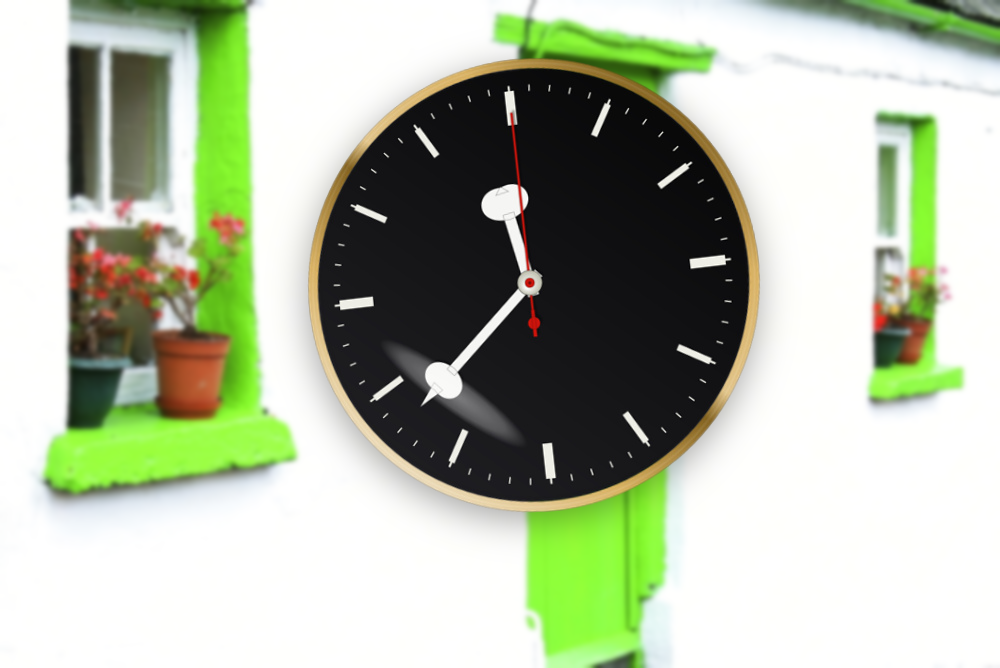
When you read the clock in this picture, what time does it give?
11:38:00
